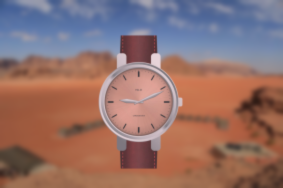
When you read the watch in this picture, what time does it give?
9:11
